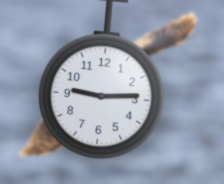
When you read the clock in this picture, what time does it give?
9:14
